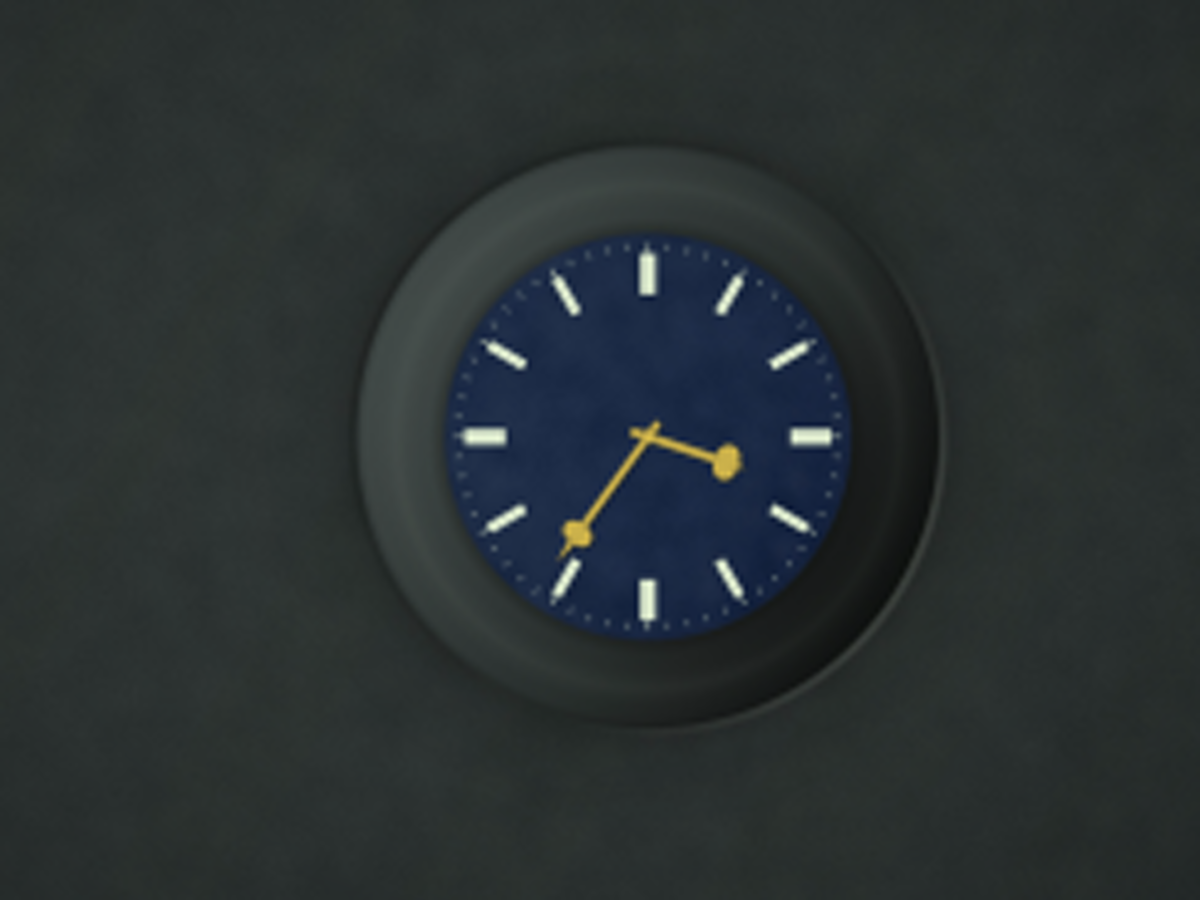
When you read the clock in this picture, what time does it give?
3:36
